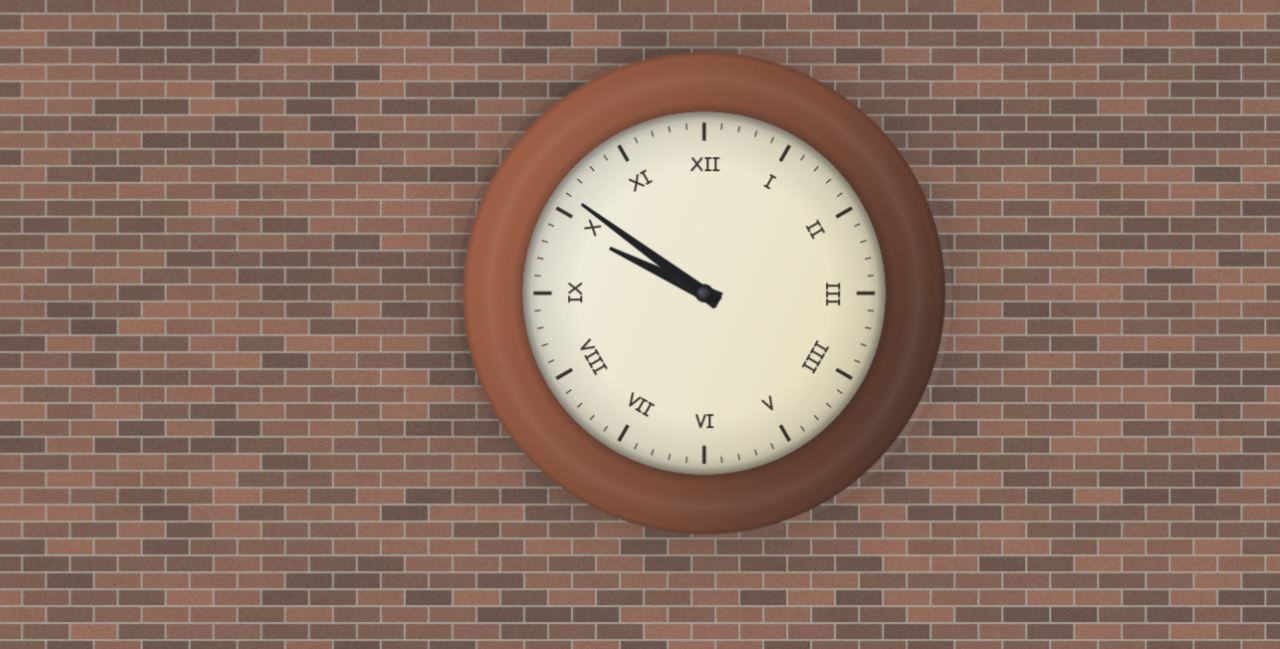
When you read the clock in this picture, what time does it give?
9:51
